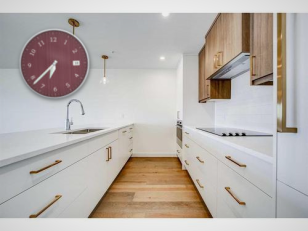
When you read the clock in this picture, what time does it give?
6:38
